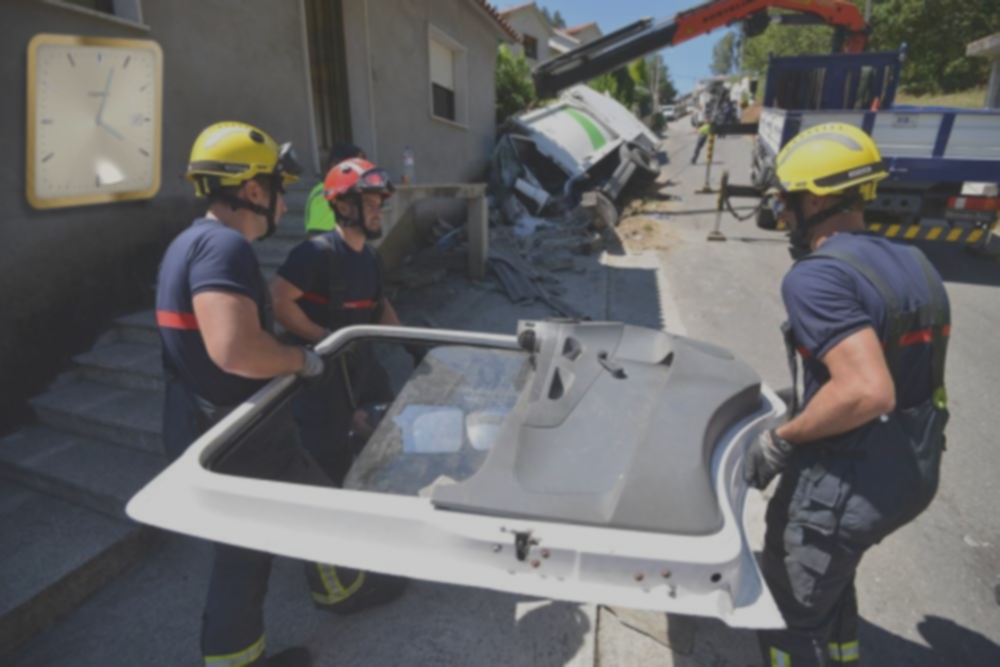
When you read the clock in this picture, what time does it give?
4:03
